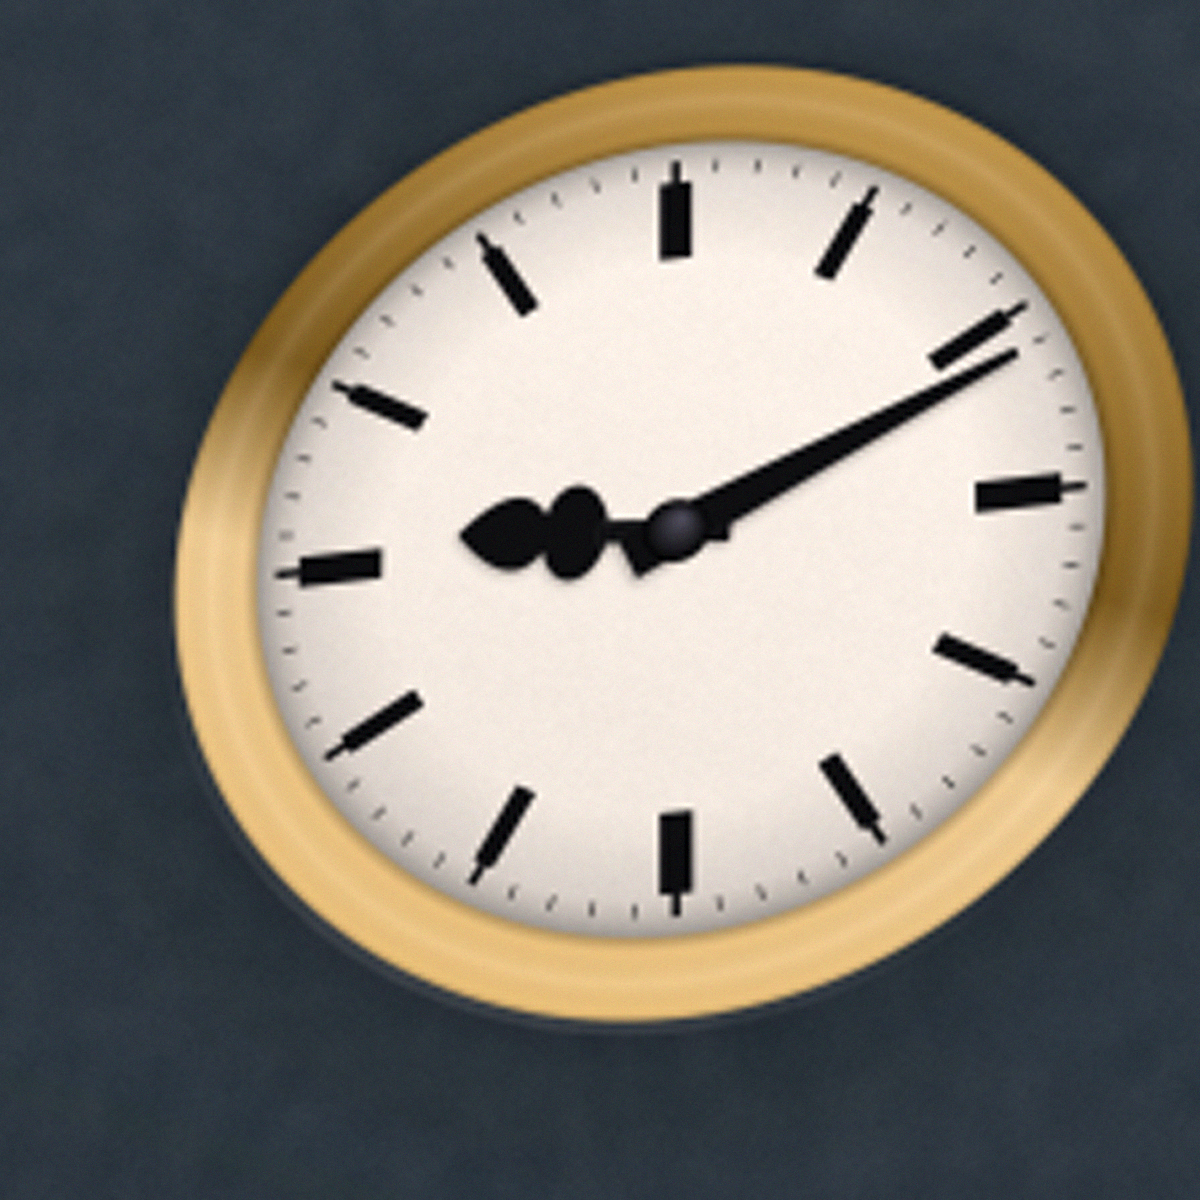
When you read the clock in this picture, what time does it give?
9:11
